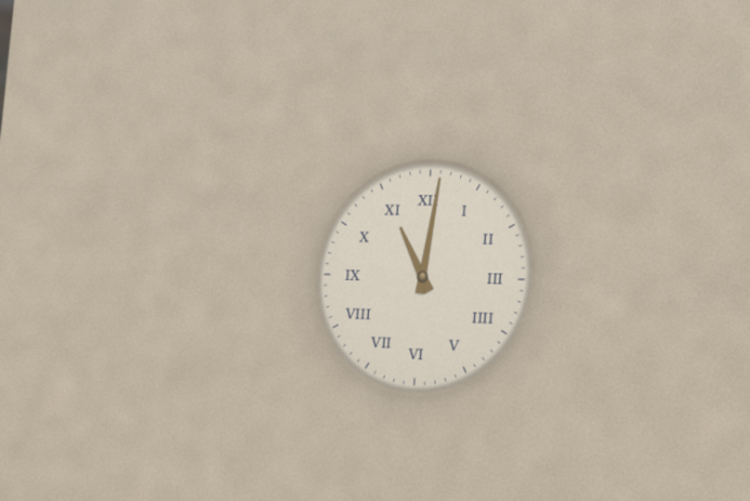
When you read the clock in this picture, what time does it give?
11:01
